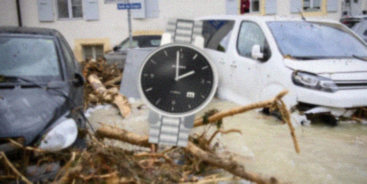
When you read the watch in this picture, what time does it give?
1:59
